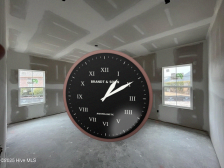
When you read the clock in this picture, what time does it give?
1:10
